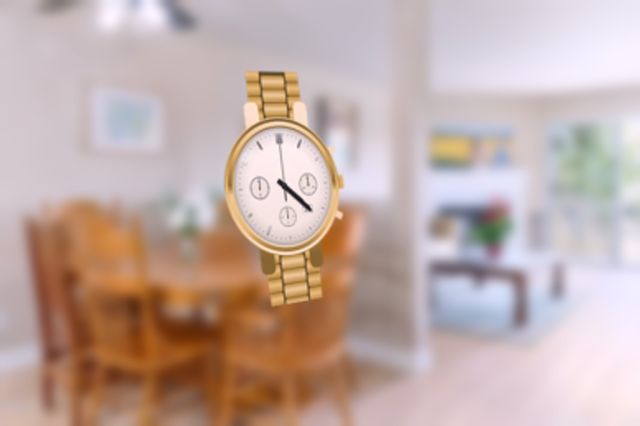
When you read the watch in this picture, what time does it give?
4:22
